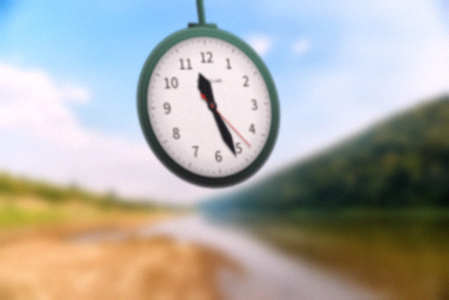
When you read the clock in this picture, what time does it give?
11:26:23
